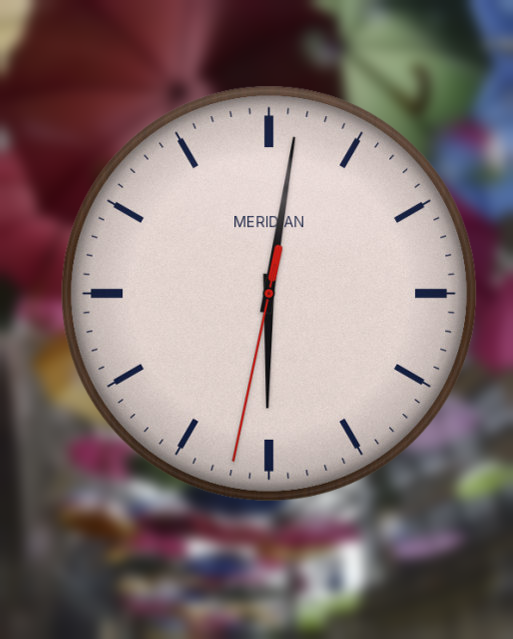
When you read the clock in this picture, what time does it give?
6:01:32
